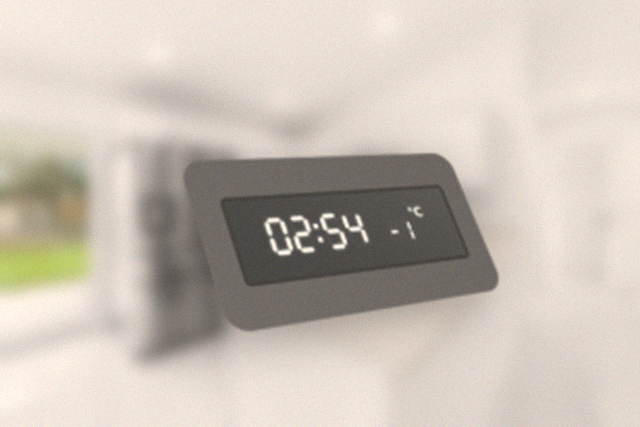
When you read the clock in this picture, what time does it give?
2:54
